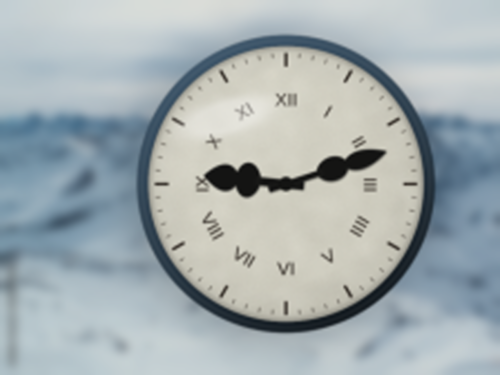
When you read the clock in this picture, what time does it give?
9:12
